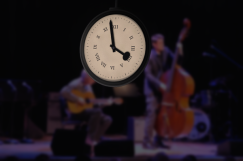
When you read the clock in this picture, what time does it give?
3:58
